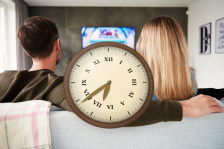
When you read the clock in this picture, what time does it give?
6:39
